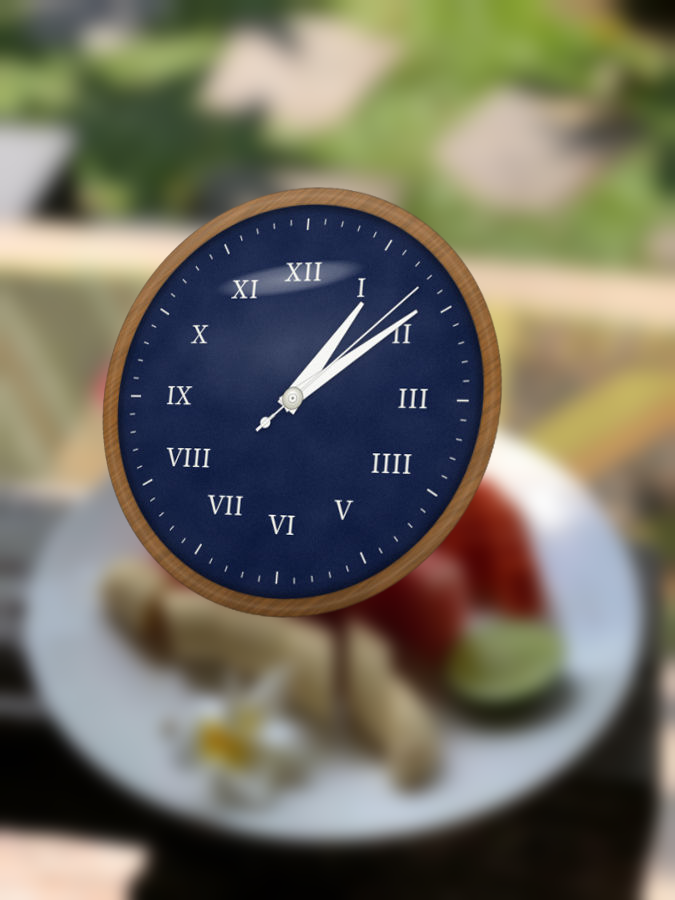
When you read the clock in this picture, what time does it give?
1:09:08
